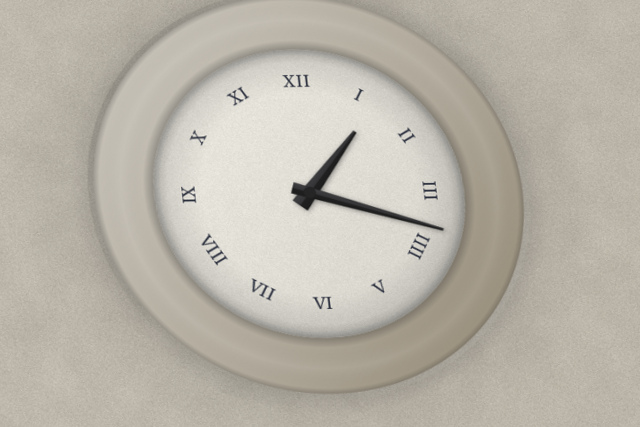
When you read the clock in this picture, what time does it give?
1:18
